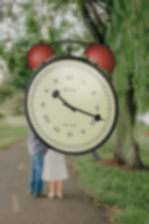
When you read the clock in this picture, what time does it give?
10:18
